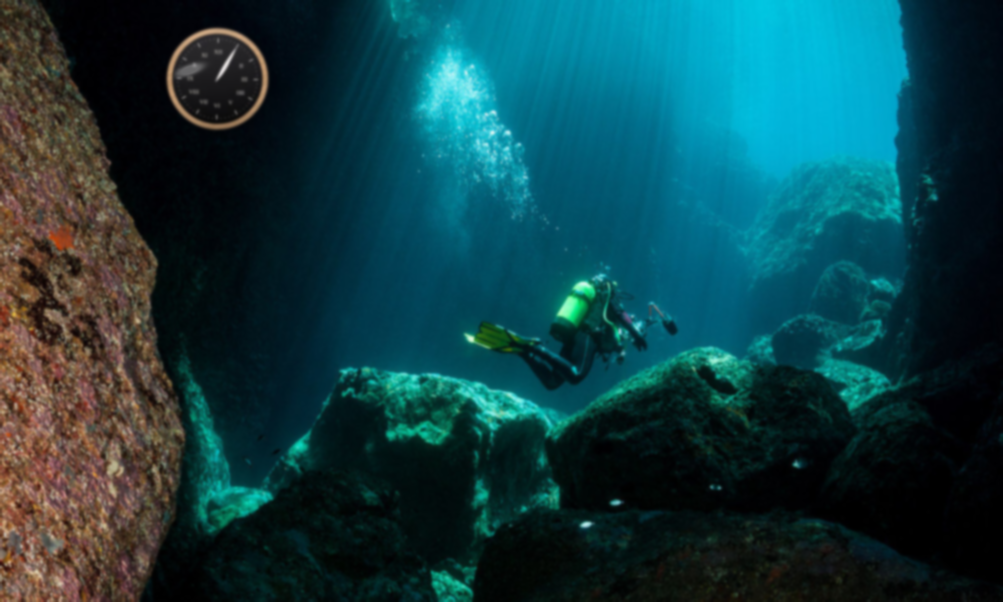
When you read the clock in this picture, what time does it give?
1:05
